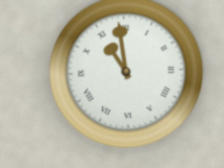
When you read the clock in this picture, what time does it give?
10:59
